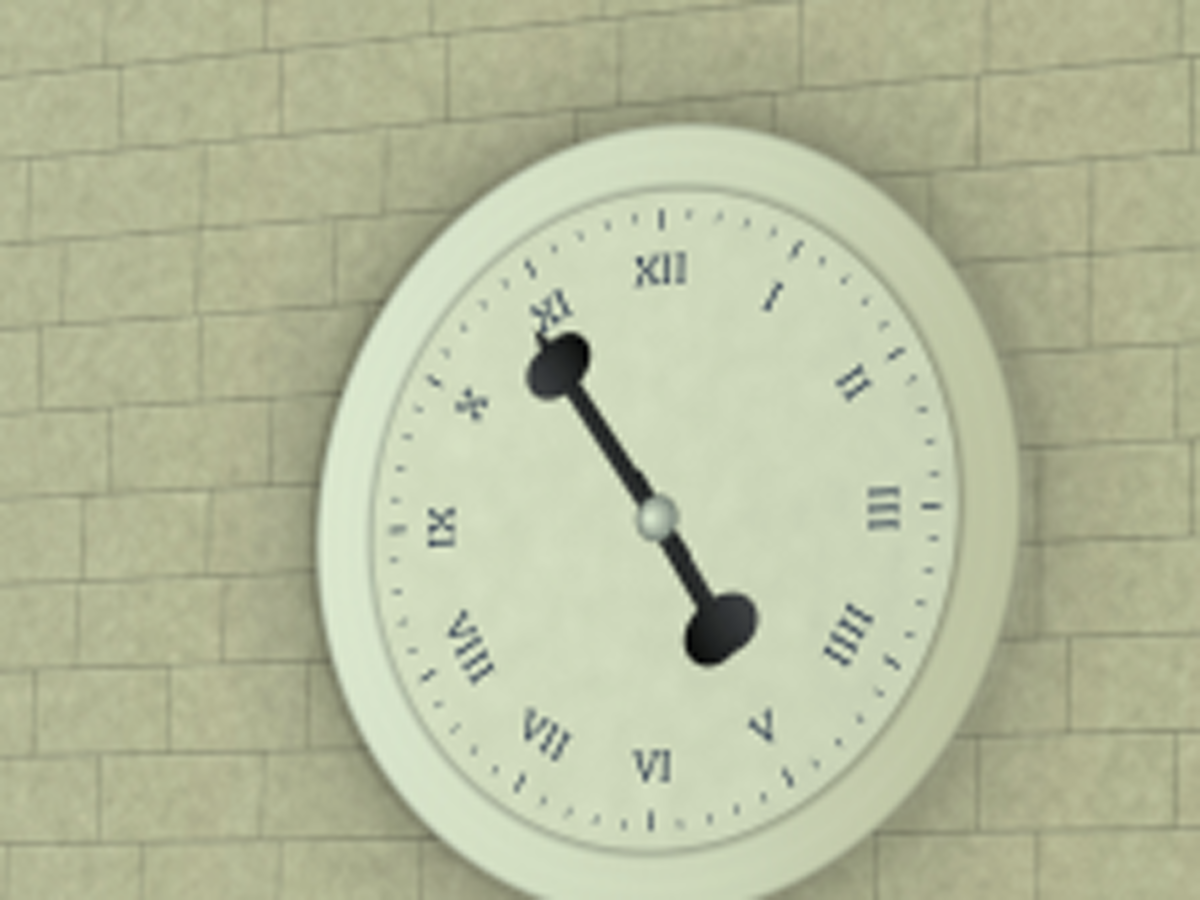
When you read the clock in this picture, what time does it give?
4:54
